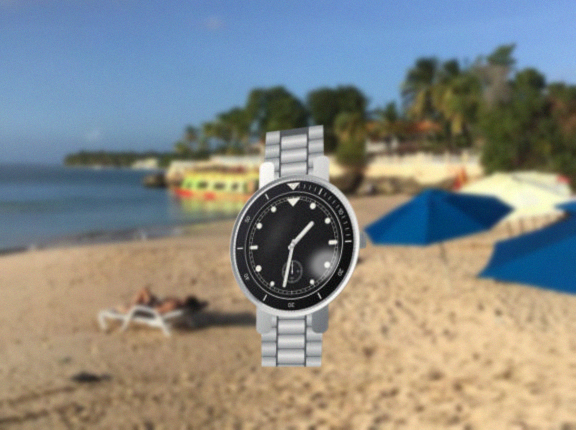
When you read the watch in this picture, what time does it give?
1:32
